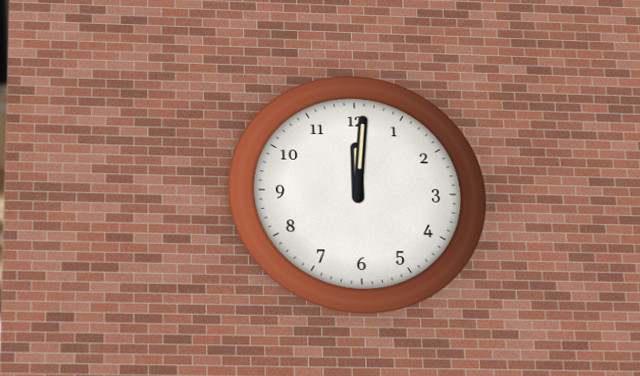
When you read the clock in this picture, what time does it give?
12:01
